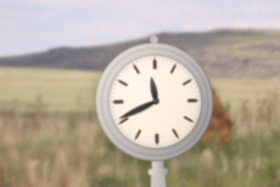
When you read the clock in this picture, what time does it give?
11:41
